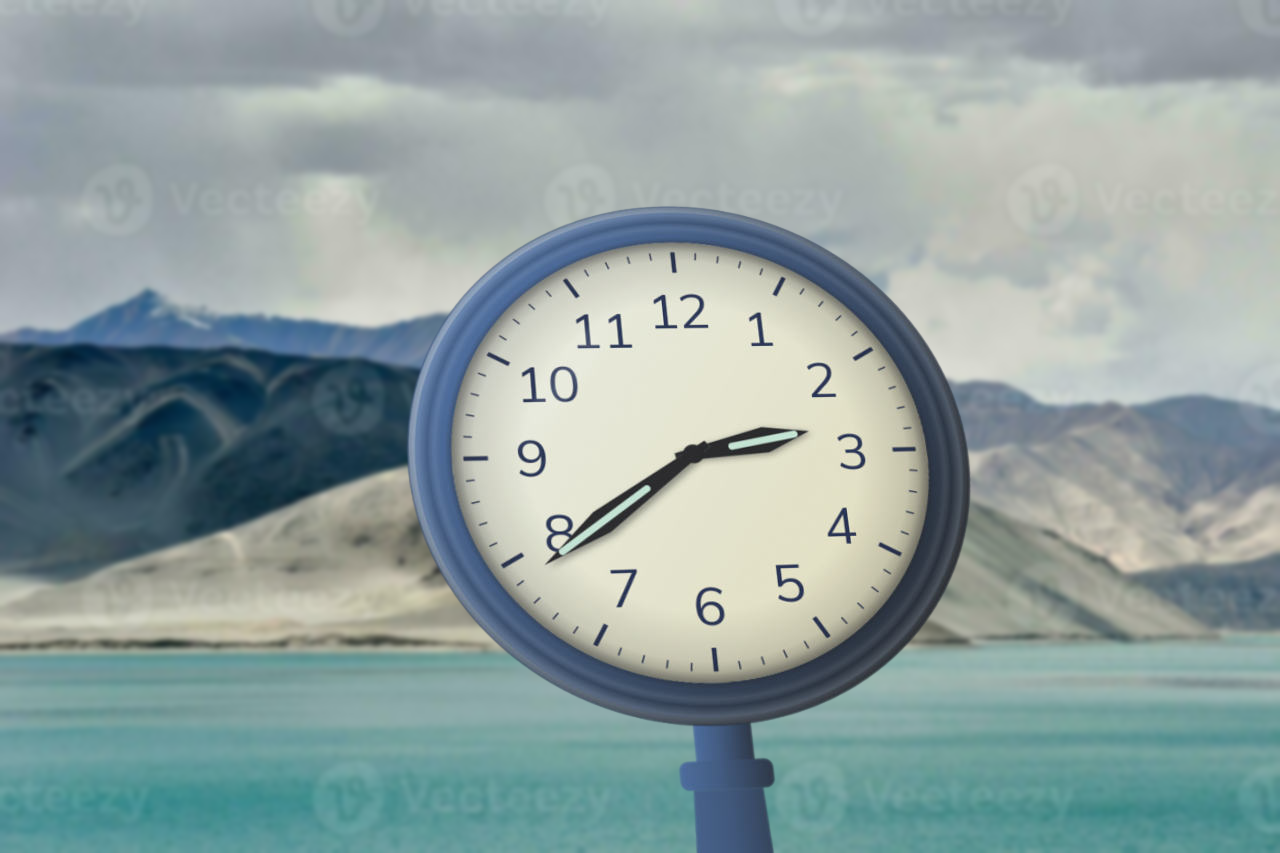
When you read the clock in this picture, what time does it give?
2:39
